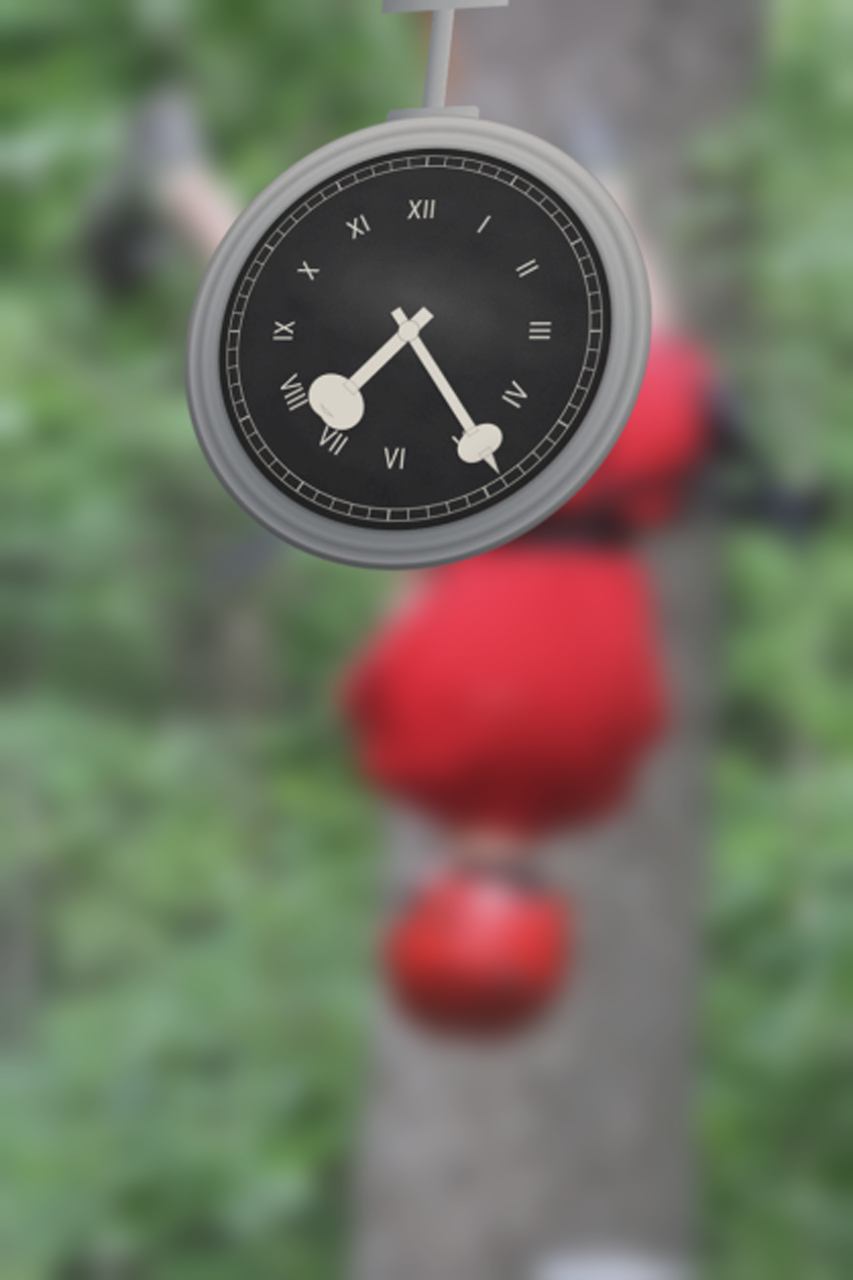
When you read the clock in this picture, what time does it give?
7:24
